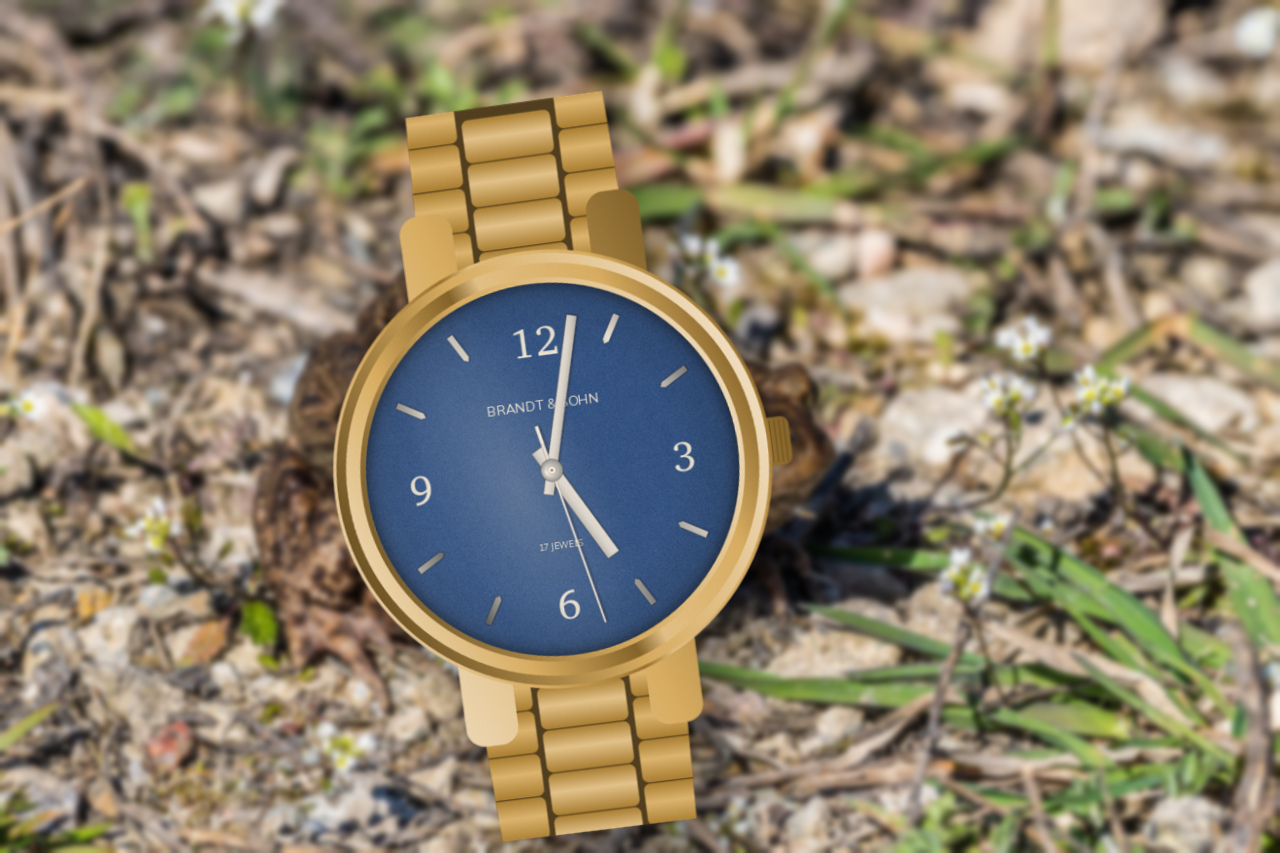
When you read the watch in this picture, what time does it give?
5:02:28
